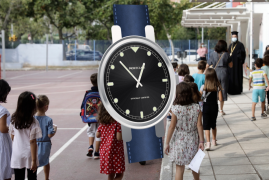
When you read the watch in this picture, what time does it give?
12:53
